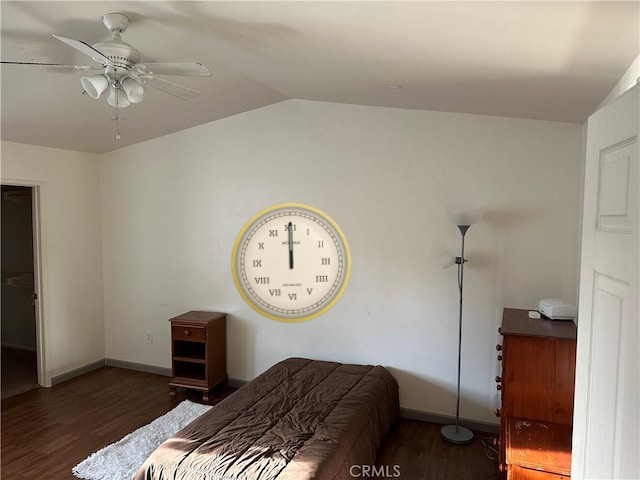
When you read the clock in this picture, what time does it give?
12:00
